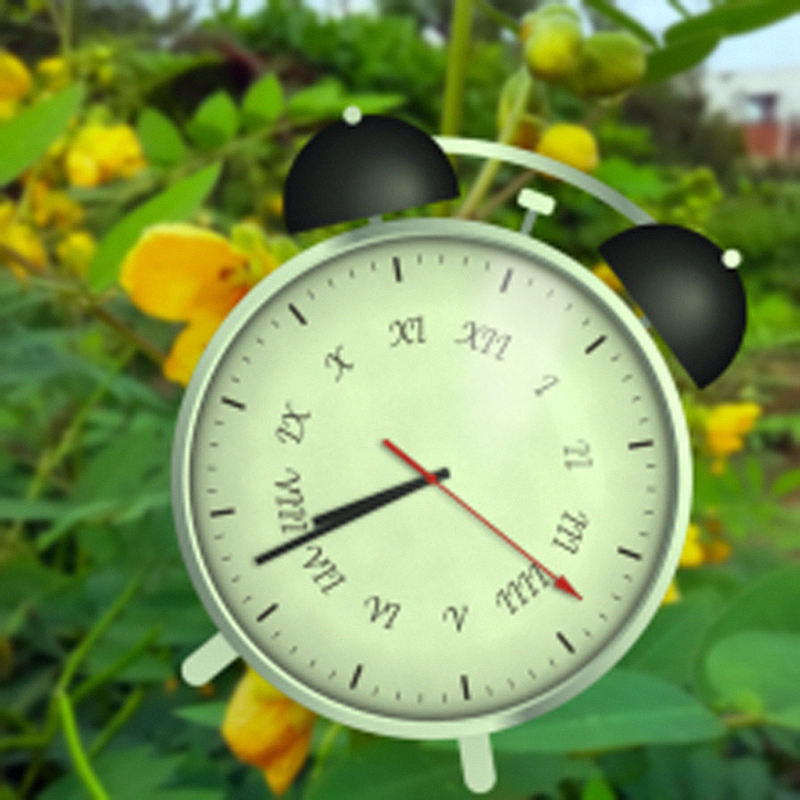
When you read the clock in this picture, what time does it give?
7:37:18
